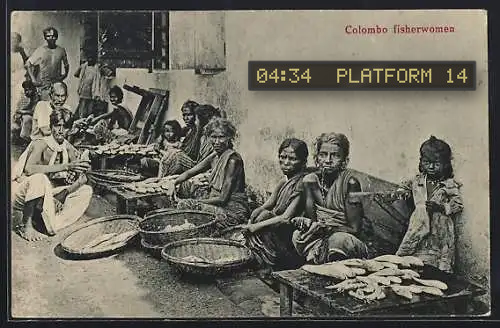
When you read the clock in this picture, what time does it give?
4:34
